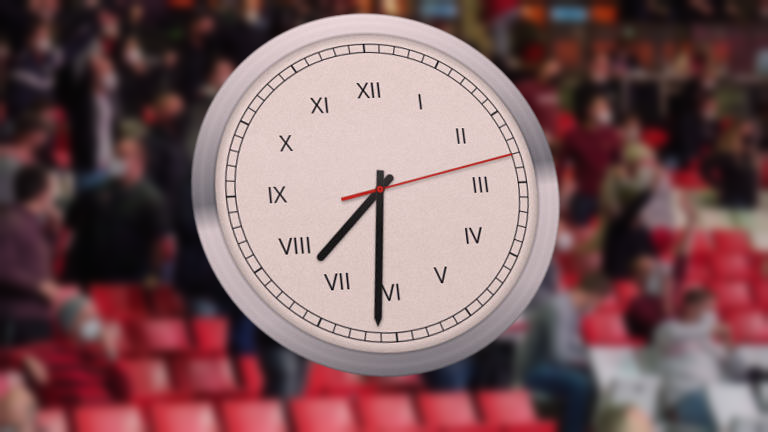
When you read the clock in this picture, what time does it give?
7:31:13
